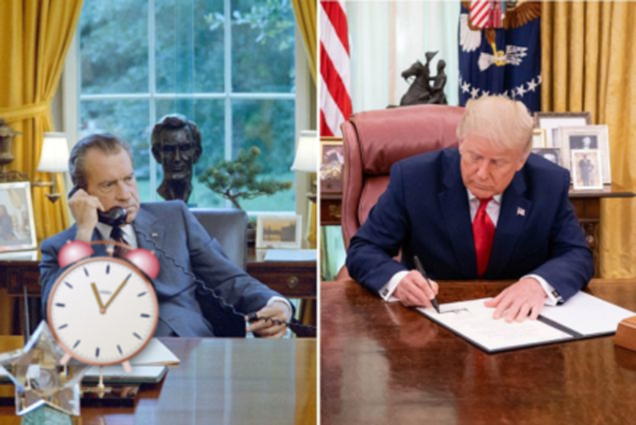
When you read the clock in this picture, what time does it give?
11:05
